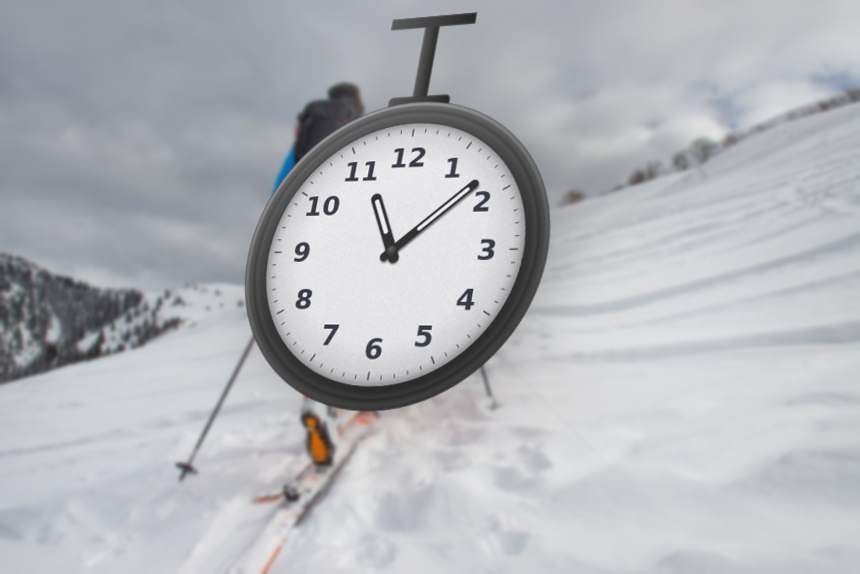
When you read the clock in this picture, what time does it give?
11:08
